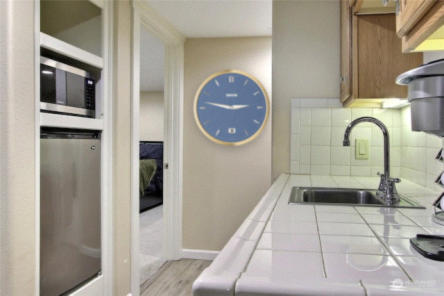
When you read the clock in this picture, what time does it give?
2:47
